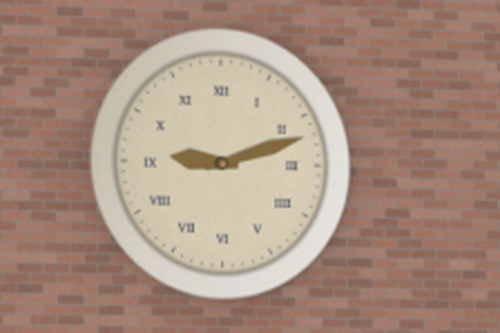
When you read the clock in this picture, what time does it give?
9:12
